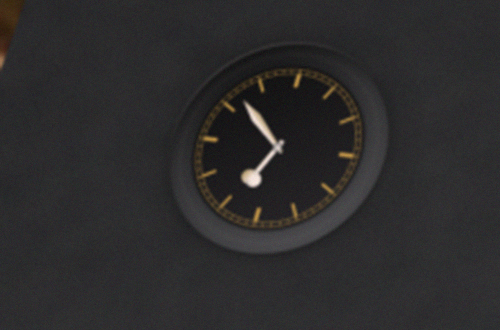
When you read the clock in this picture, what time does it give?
6:52
